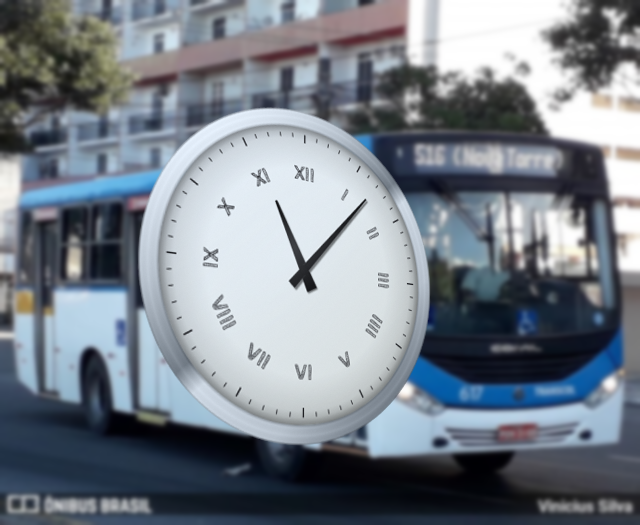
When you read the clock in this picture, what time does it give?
11:07
